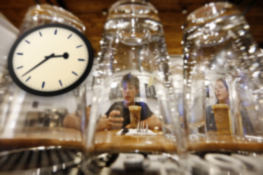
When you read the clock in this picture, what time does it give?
2:37
